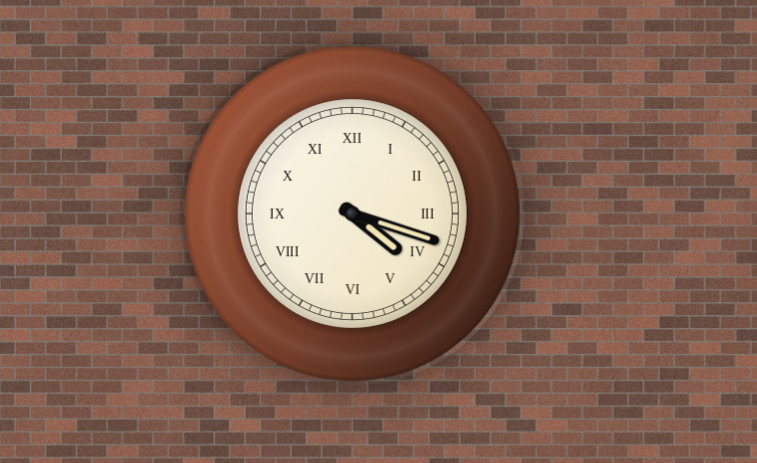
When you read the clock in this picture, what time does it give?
4:18
